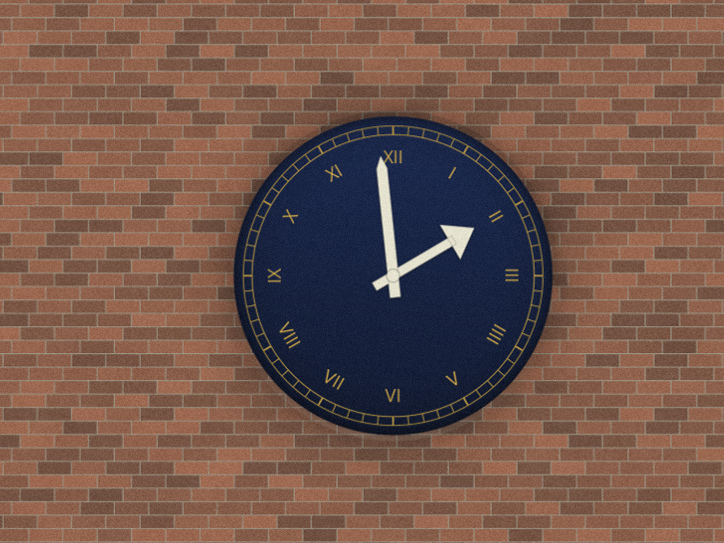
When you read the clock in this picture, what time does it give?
1:59
